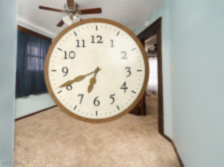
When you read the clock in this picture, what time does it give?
6:41
